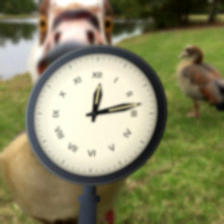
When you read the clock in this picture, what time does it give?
12:13
